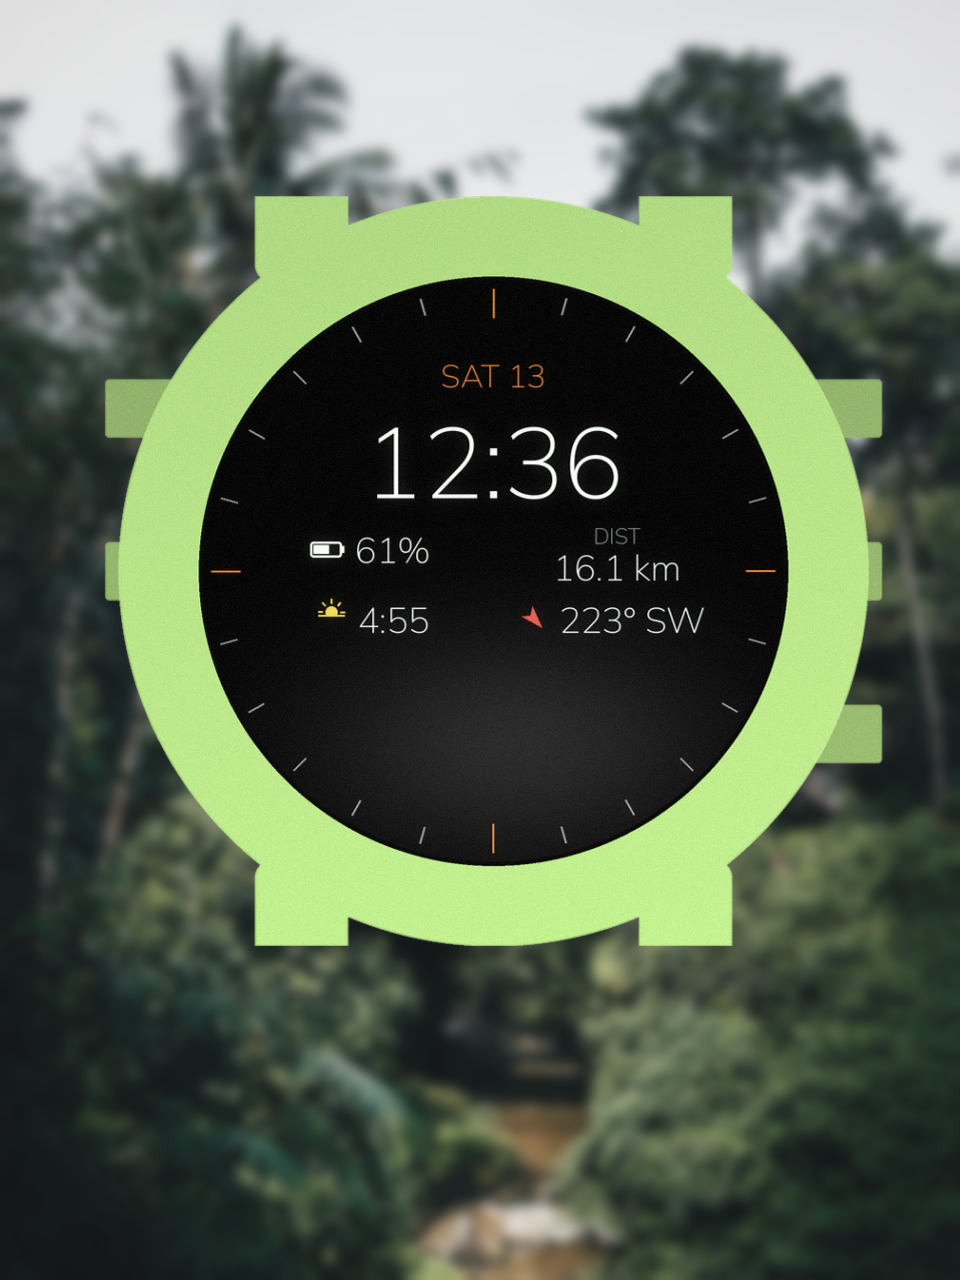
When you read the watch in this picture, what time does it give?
12:36
